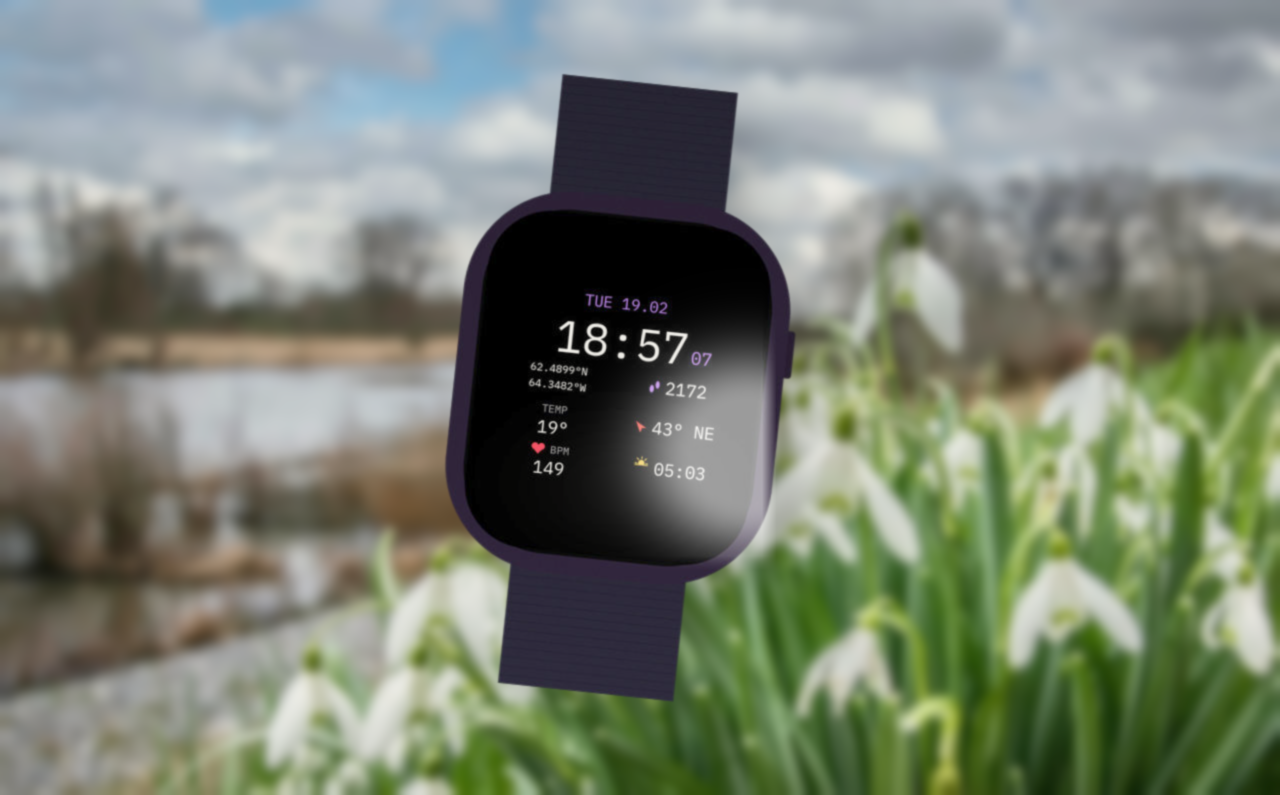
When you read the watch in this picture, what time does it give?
18:57:07
